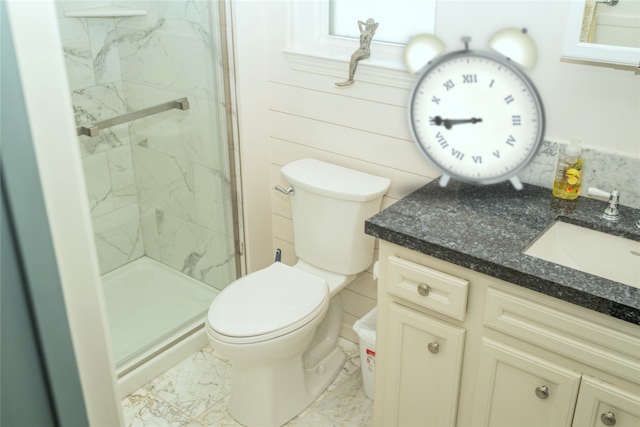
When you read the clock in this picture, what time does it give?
8:45
